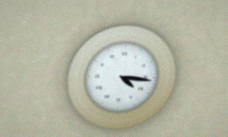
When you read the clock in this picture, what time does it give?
4:16
